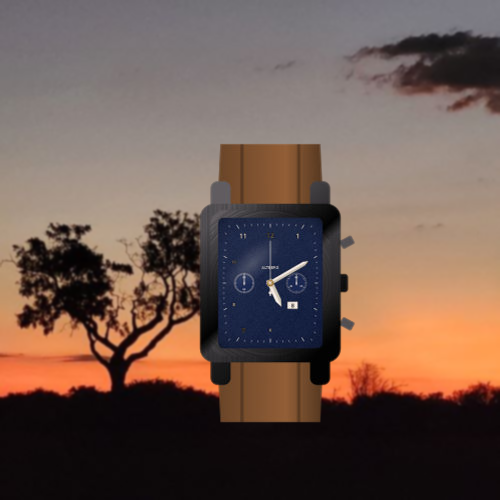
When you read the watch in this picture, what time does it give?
5:10
